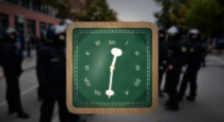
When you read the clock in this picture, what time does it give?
12:31
